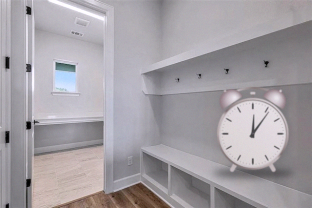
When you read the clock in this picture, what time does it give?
12:06
